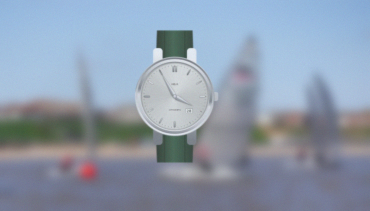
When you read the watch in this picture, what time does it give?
3:55
